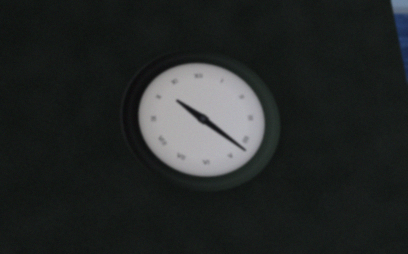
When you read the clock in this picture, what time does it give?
10:22
